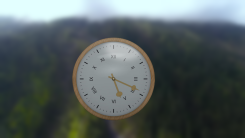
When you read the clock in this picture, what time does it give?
5:19
